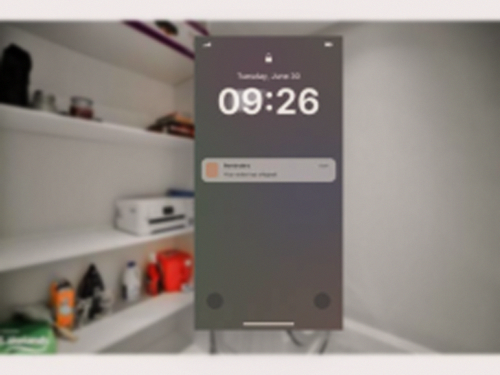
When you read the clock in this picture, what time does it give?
9:26
